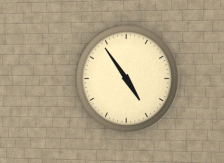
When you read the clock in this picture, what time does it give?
4:54
